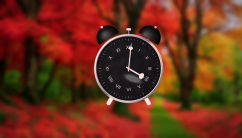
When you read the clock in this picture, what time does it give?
4:01
